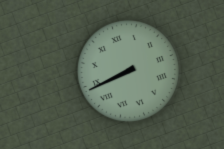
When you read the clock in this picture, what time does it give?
8:44
